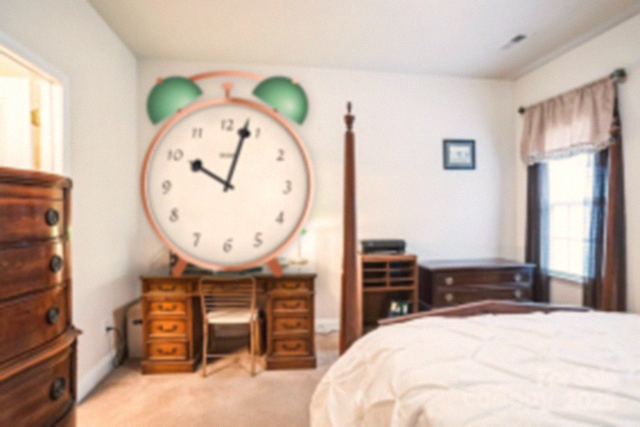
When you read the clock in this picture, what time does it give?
10:03
